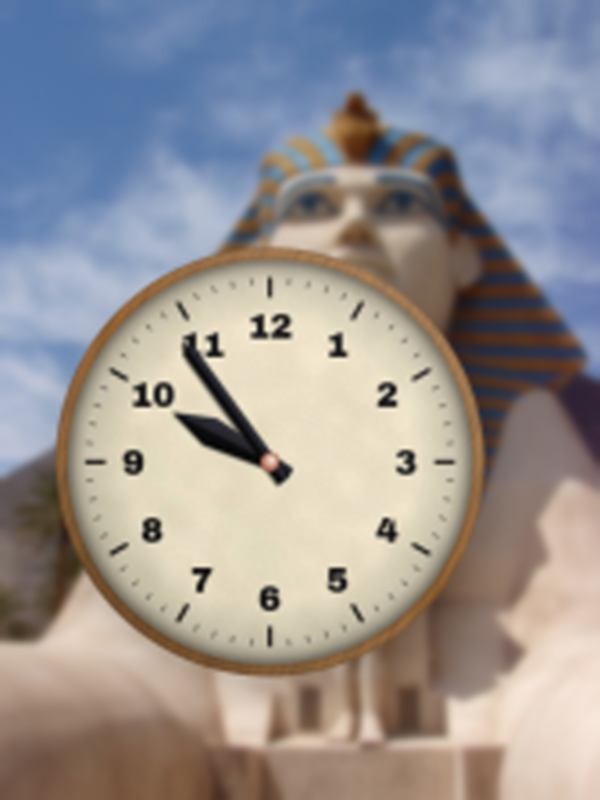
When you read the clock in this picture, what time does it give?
9:54
